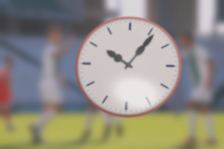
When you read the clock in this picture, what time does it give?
10:06
